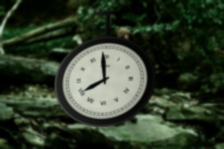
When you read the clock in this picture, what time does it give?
7:59
